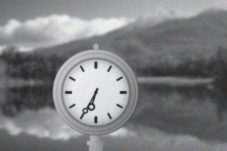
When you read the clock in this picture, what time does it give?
6:35
